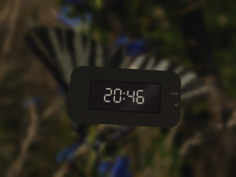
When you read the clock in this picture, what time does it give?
20:46
